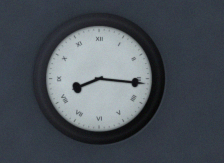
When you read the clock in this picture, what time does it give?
8:16
